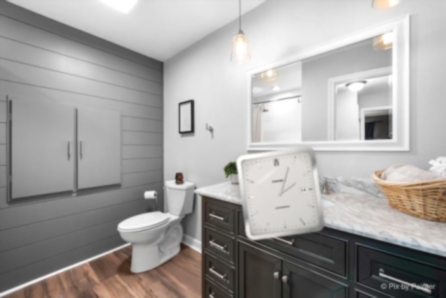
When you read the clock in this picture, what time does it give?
2:04
